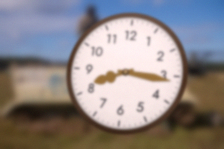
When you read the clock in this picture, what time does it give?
8:16
